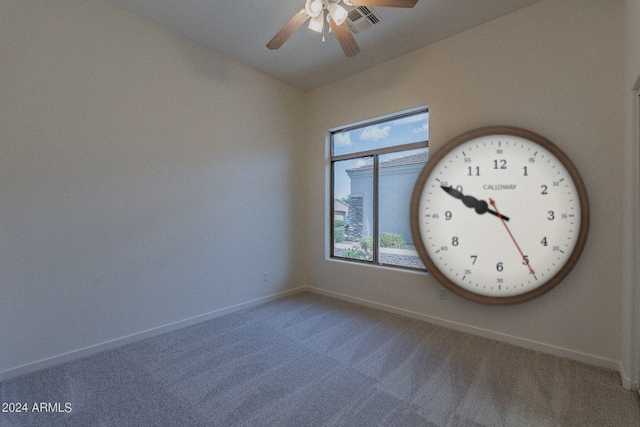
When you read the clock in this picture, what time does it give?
9:49:25
